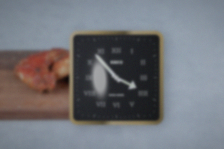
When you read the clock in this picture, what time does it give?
3:53
